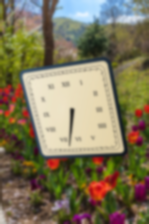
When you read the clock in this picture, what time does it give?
6:33
